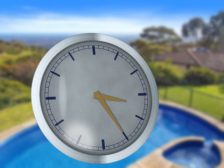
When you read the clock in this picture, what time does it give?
3:25
